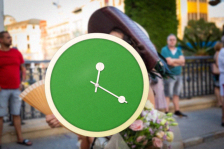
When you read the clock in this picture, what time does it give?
12:20
